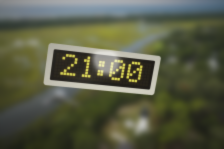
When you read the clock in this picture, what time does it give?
21:00
